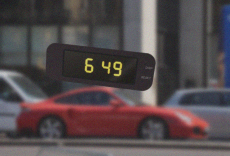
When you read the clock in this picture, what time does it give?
6:49
